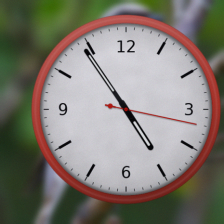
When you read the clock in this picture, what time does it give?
4:54:17
